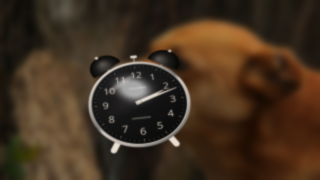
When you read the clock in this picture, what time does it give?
2:12
